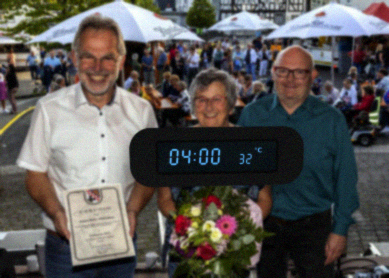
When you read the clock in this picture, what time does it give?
4:00
